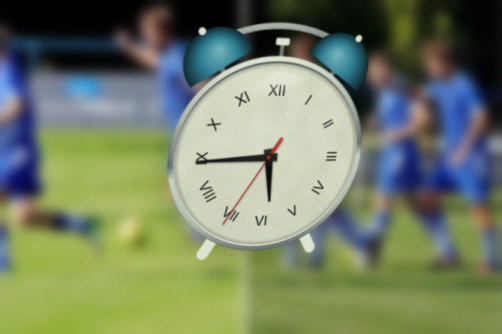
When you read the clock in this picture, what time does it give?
5:44:35
